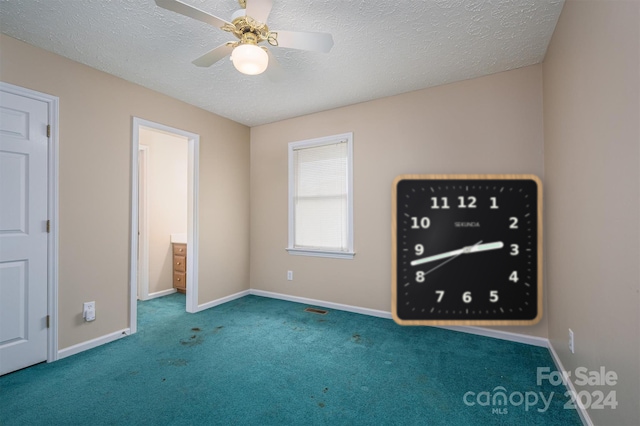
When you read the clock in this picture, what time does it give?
2:42:40
